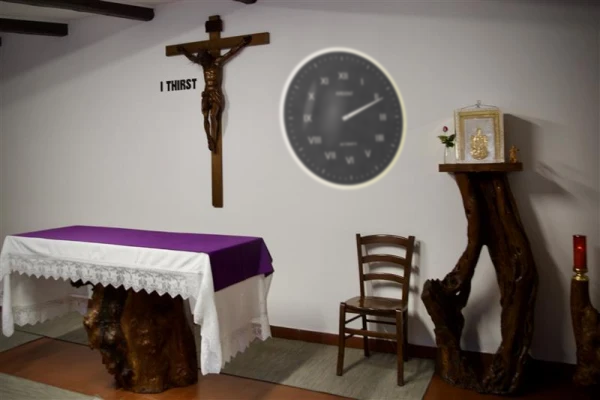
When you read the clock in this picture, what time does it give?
2:11
